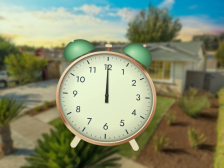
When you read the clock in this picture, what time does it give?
12:00
